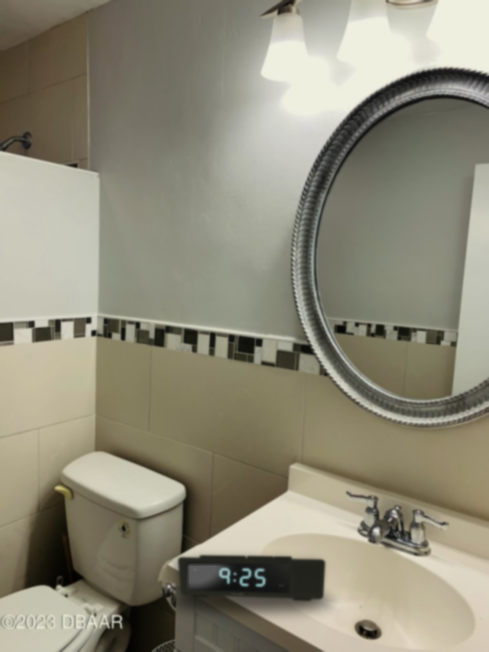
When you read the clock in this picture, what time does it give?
9:25
